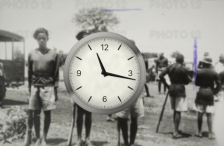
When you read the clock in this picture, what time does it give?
11:17
